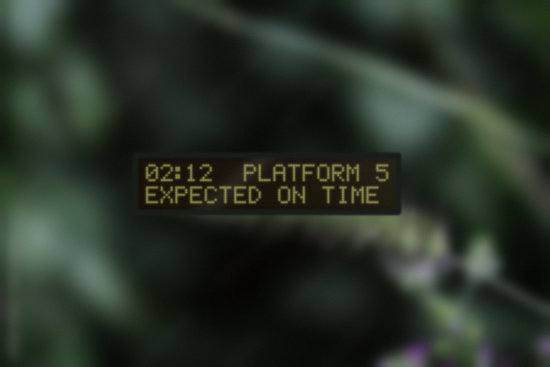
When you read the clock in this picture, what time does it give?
2:12
